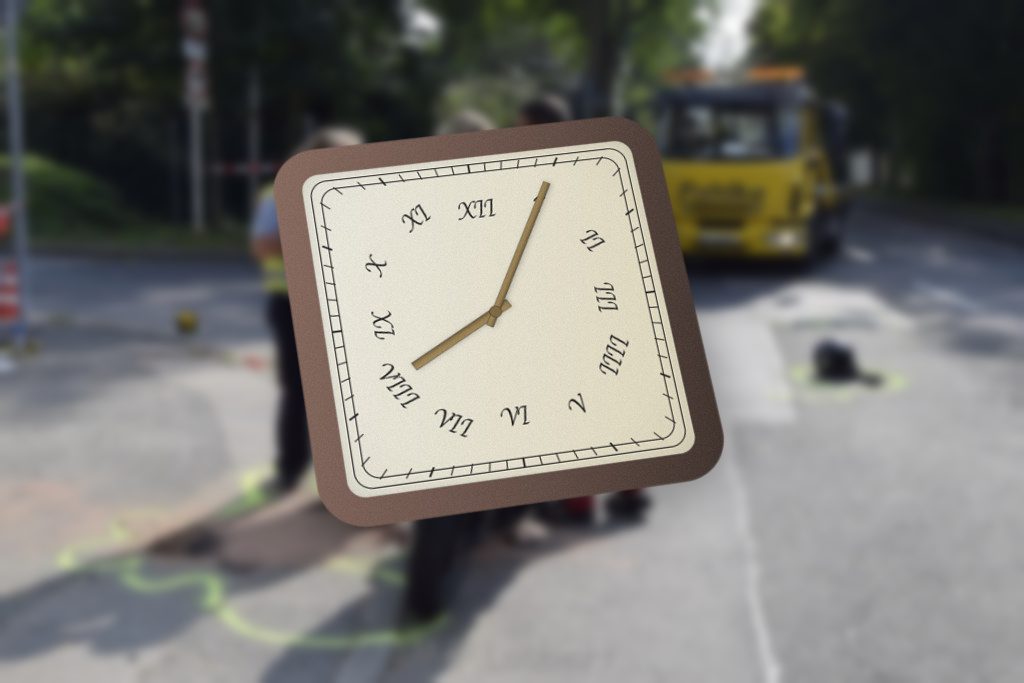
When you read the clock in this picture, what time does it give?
8:05
